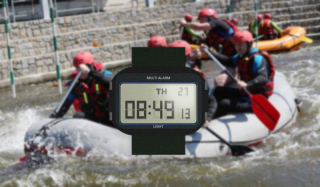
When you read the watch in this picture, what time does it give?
8:49:13
